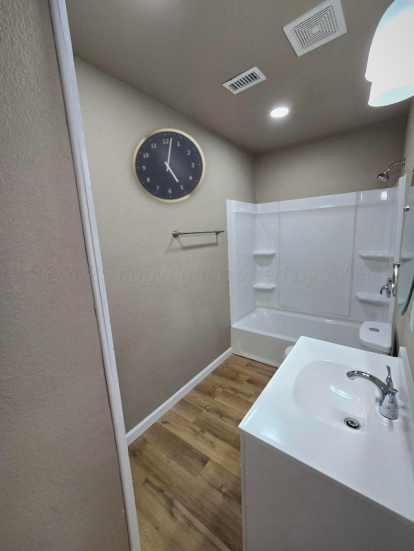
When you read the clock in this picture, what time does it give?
5:02
